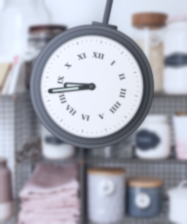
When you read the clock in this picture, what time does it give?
8:42
